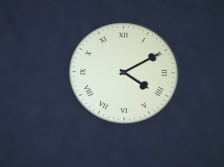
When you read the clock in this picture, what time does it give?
4:10
